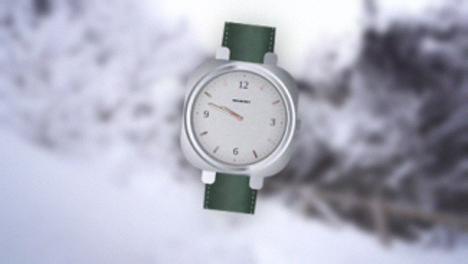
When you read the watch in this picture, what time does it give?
9:48
